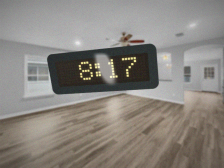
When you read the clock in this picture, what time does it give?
8:17
